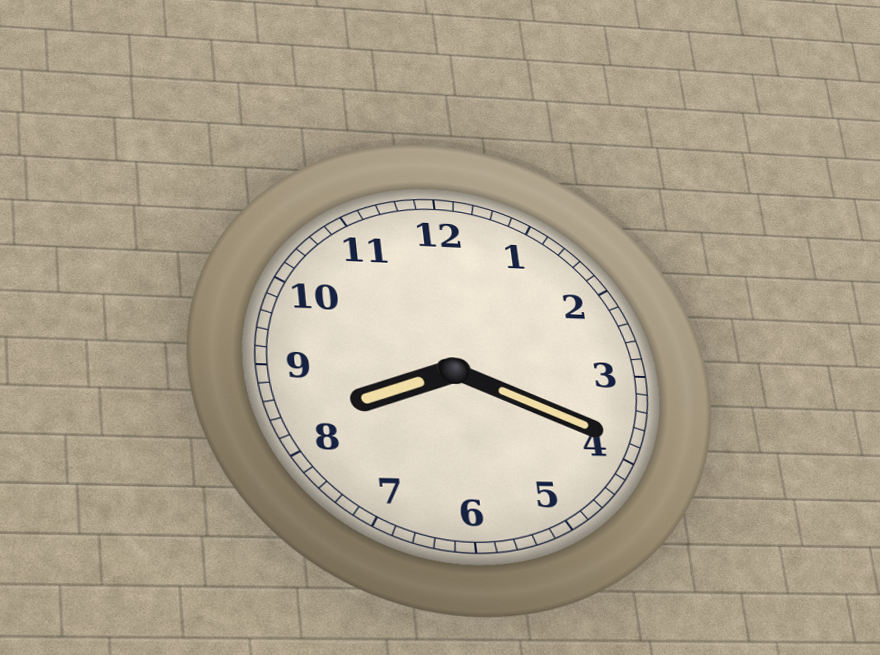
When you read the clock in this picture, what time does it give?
8:19
